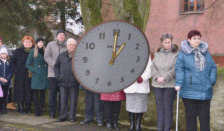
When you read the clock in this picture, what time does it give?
1:00
